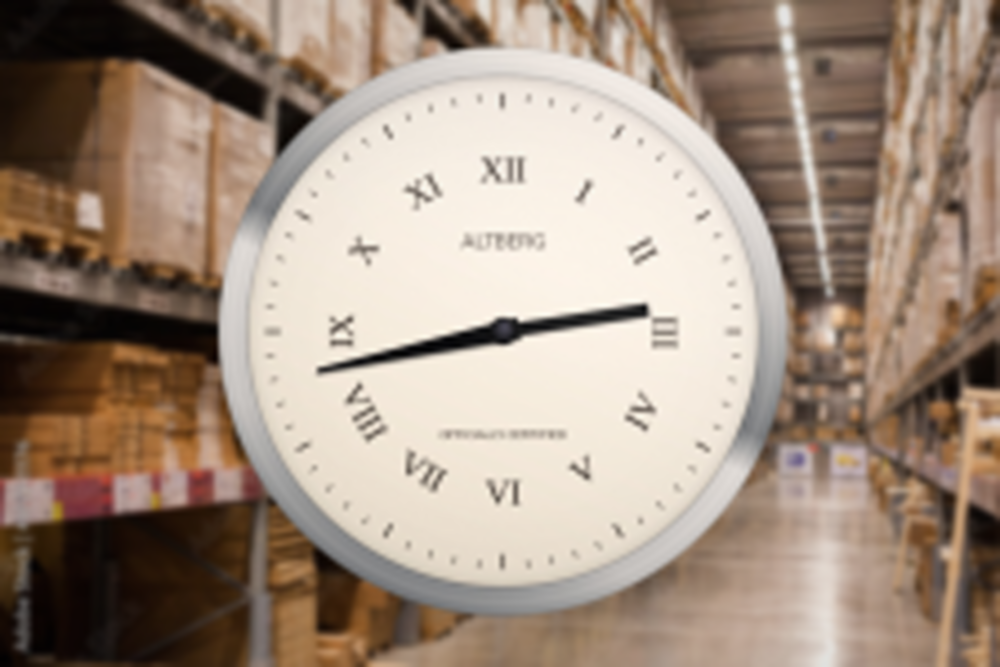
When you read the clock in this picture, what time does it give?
2:43
